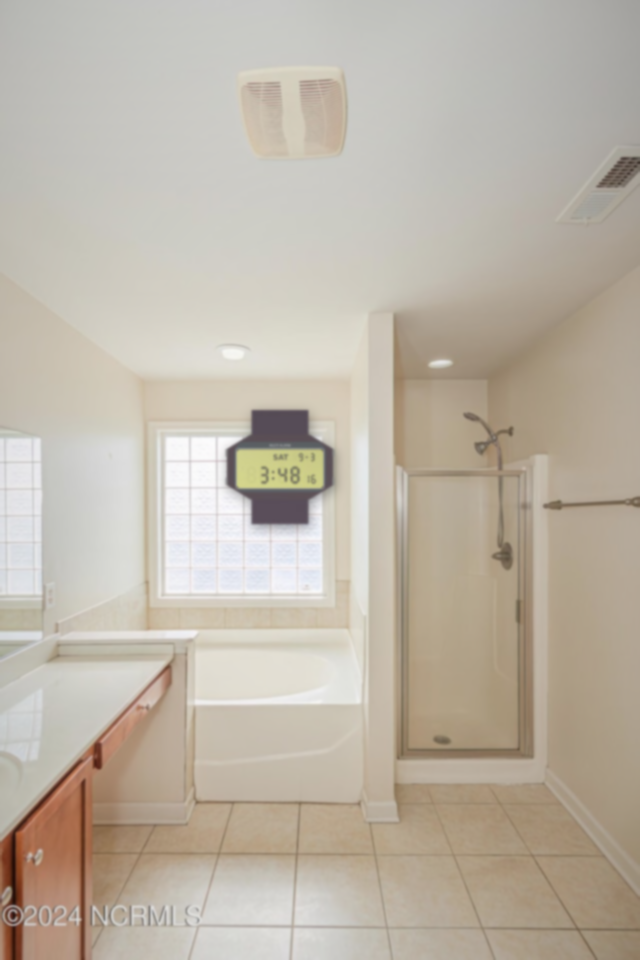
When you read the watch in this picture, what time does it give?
3:48
